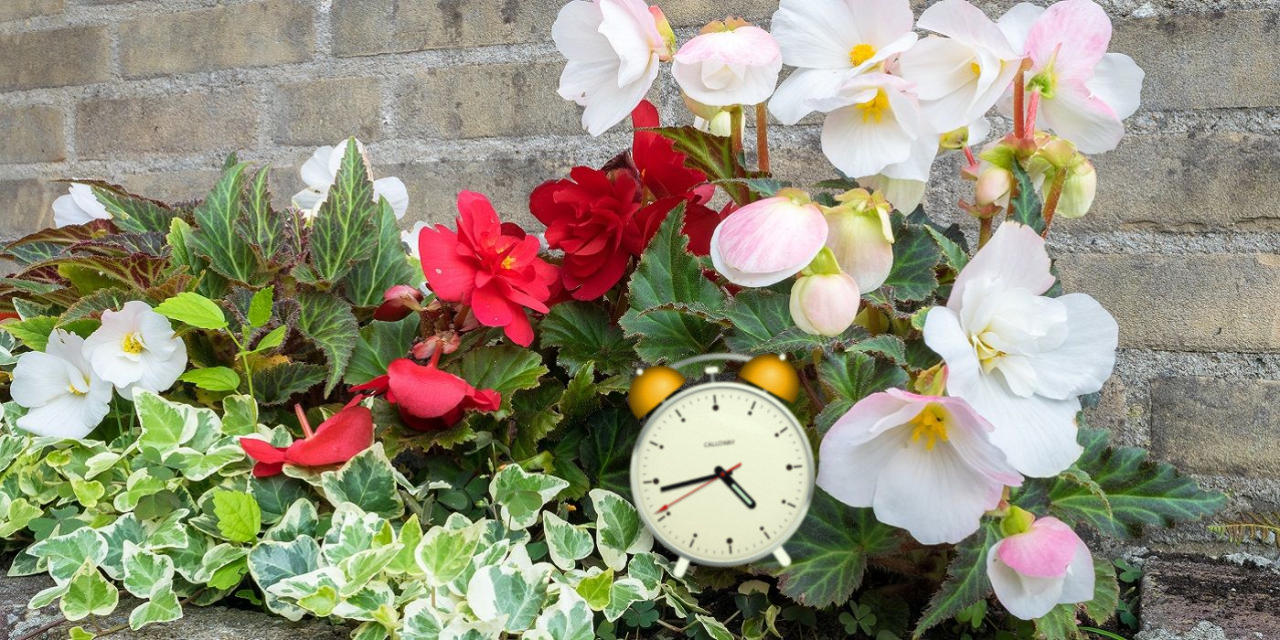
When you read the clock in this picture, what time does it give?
4:43:41
